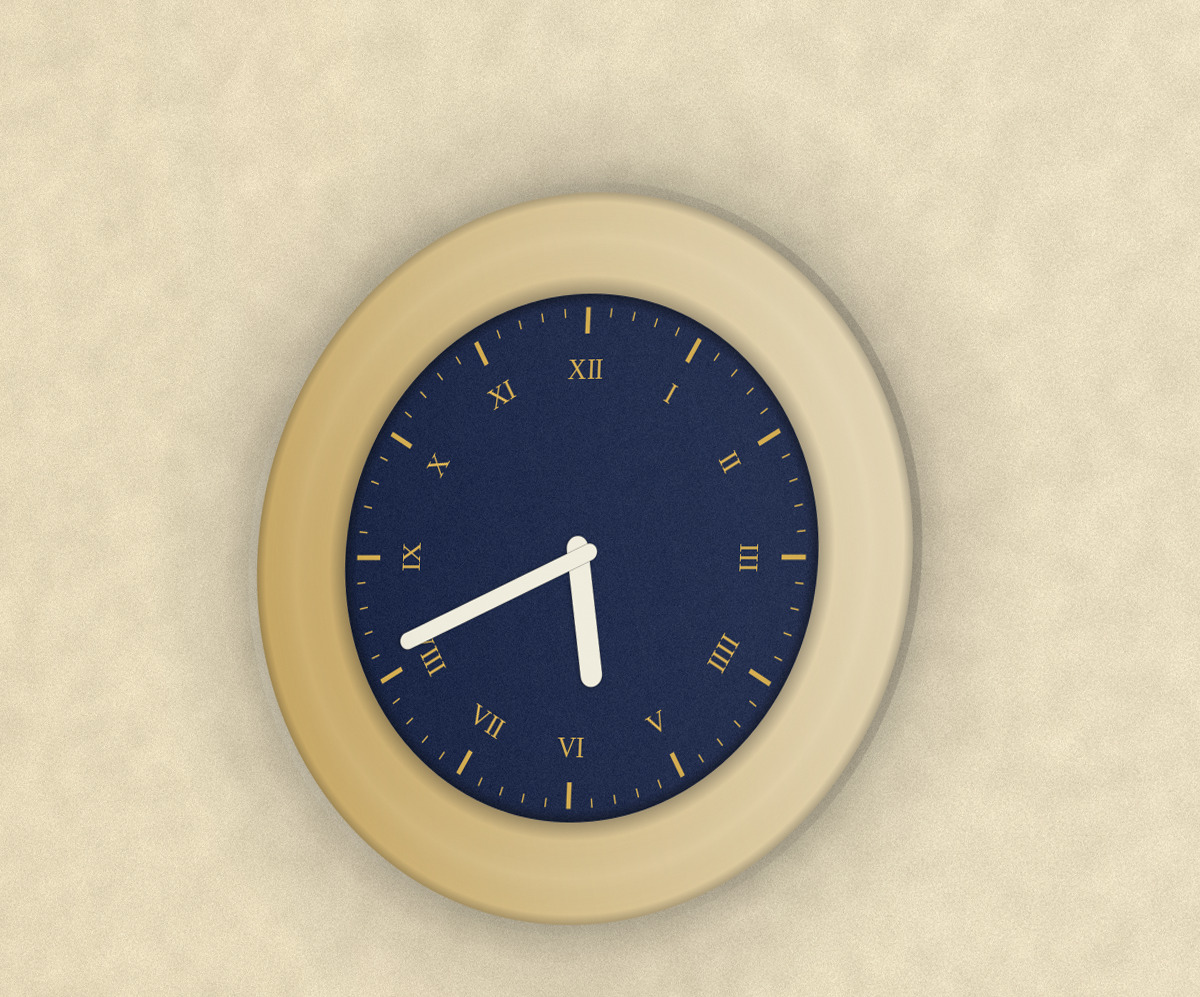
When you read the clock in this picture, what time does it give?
5:41
